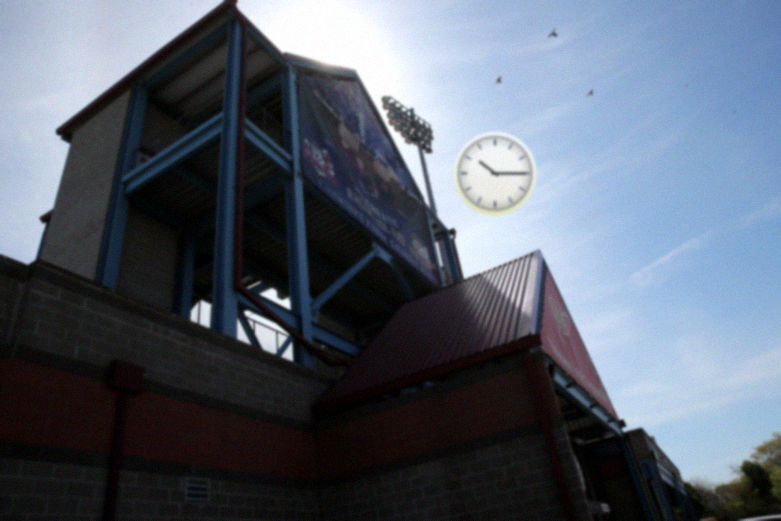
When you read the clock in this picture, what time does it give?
10:15
